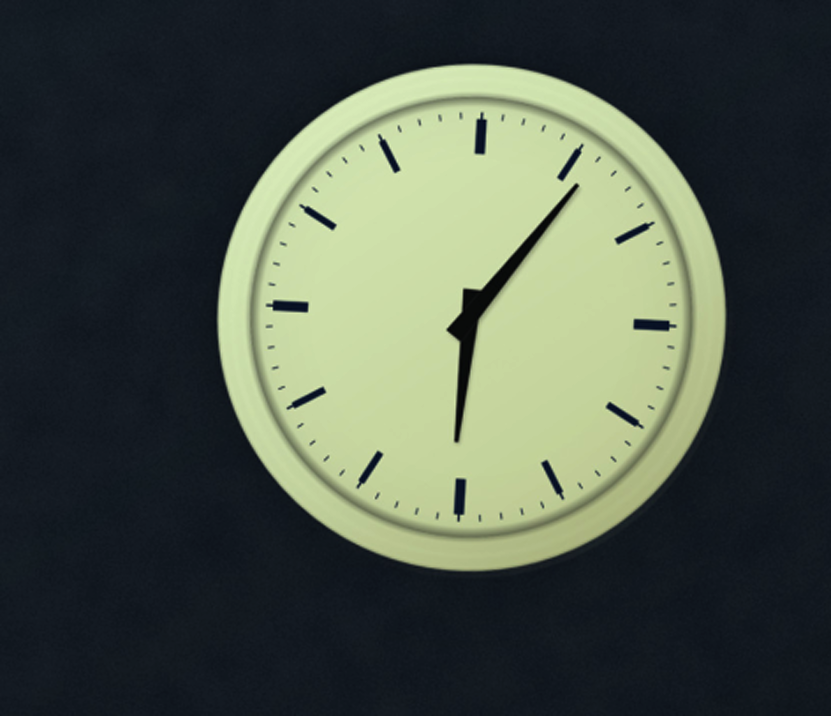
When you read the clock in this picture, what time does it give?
6:06
